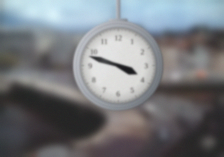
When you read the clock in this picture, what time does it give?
3:48
